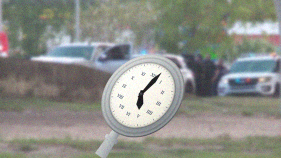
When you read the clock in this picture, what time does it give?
5:02
